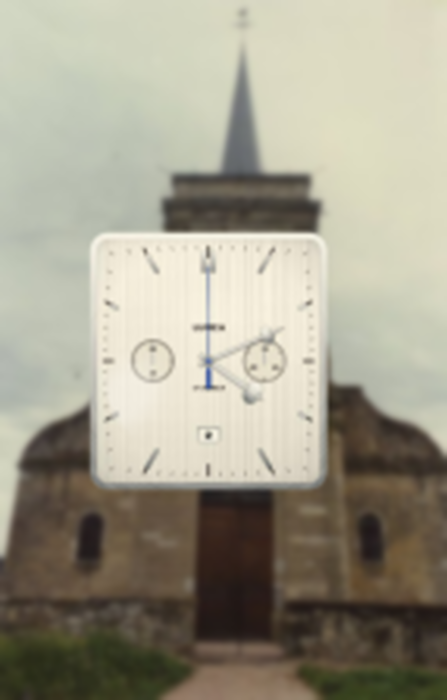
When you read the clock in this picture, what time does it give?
4:11
